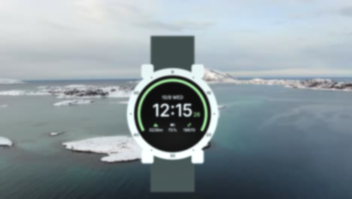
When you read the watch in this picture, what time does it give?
12:15
